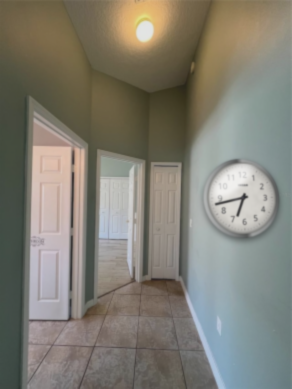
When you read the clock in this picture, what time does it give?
6:43
